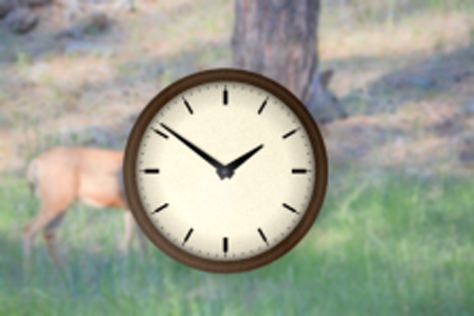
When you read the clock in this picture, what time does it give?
1:51
